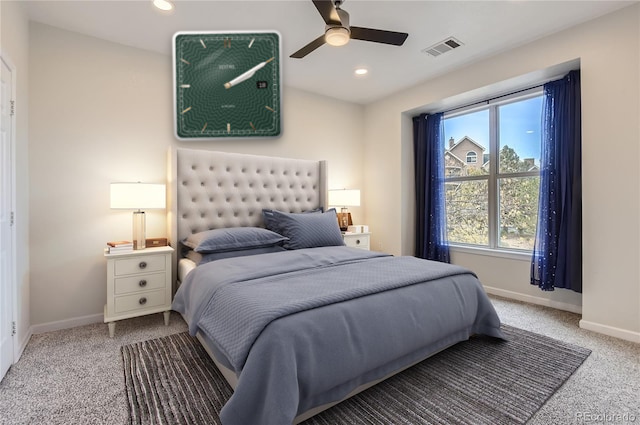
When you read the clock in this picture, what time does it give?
2:10
